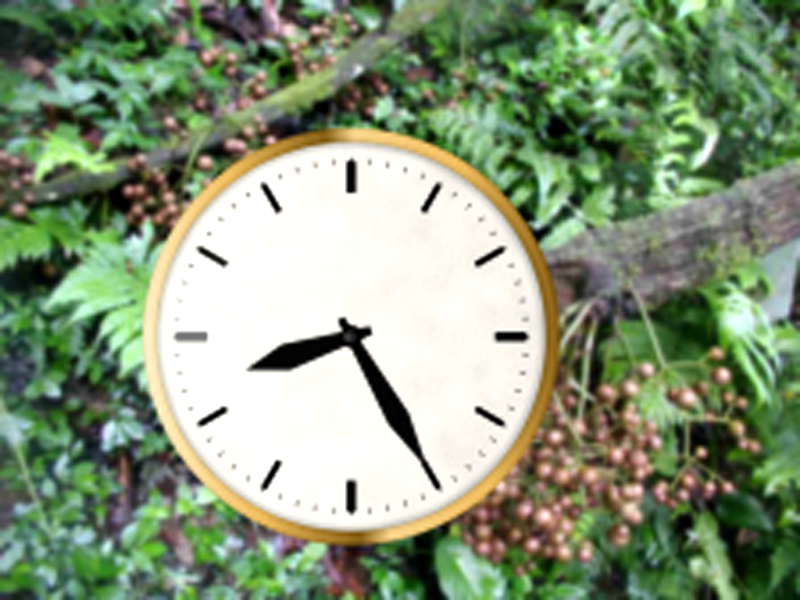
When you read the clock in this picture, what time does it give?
8:25
